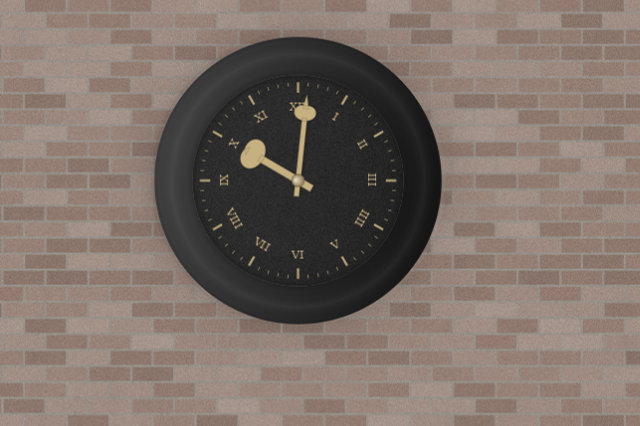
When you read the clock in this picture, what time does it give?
10:01
